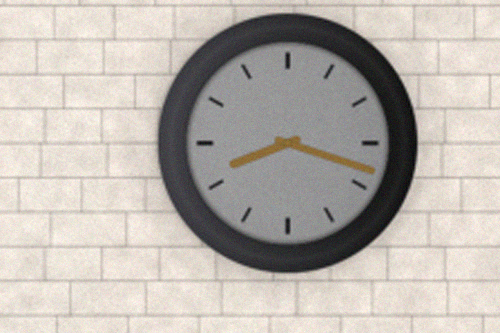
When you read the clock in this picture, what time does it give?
8:18
